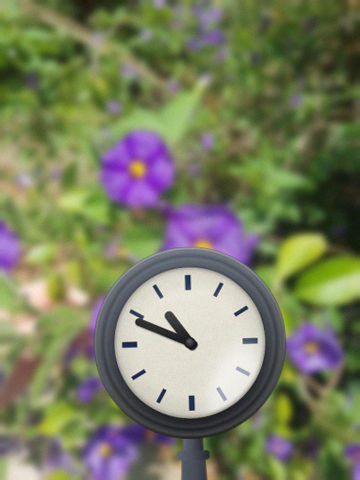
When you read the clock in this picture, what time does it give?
10:49
